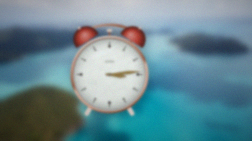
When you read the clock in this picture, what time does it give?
3:14
